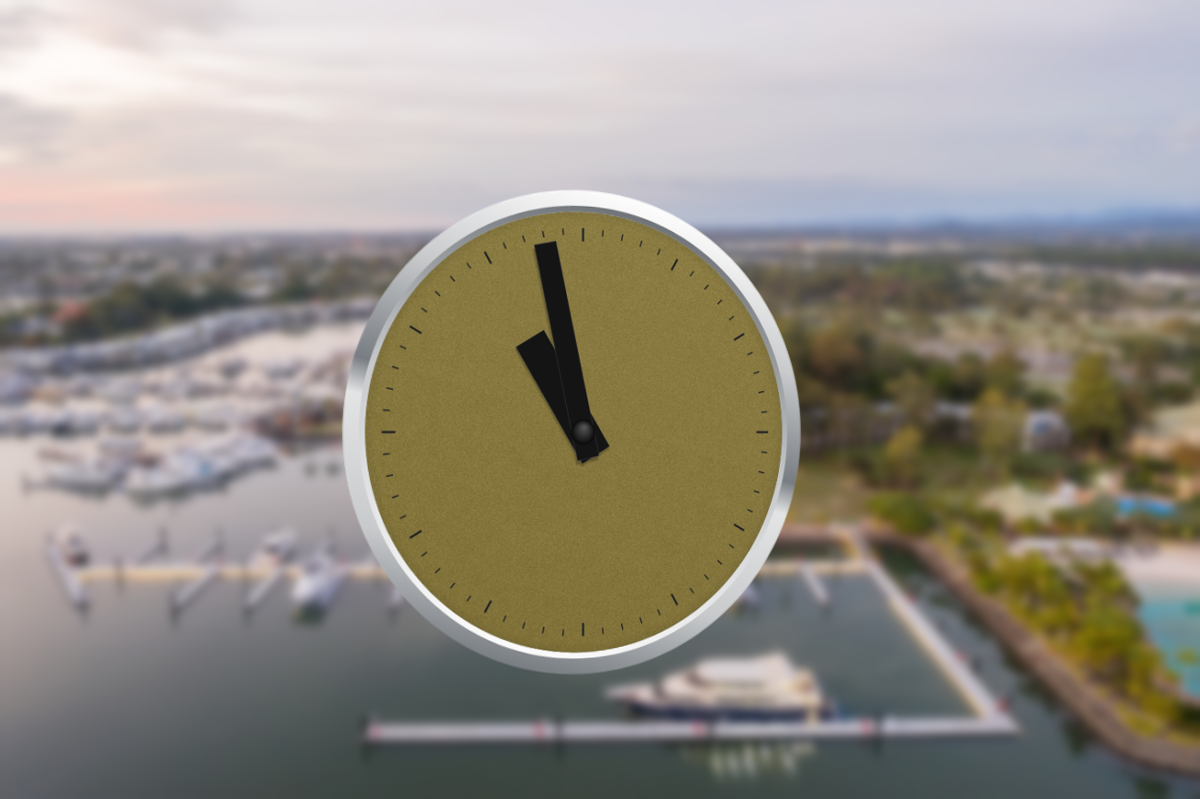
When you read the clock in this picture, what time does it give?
10:58
